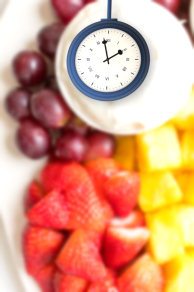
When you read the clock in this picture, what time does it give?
1:58
